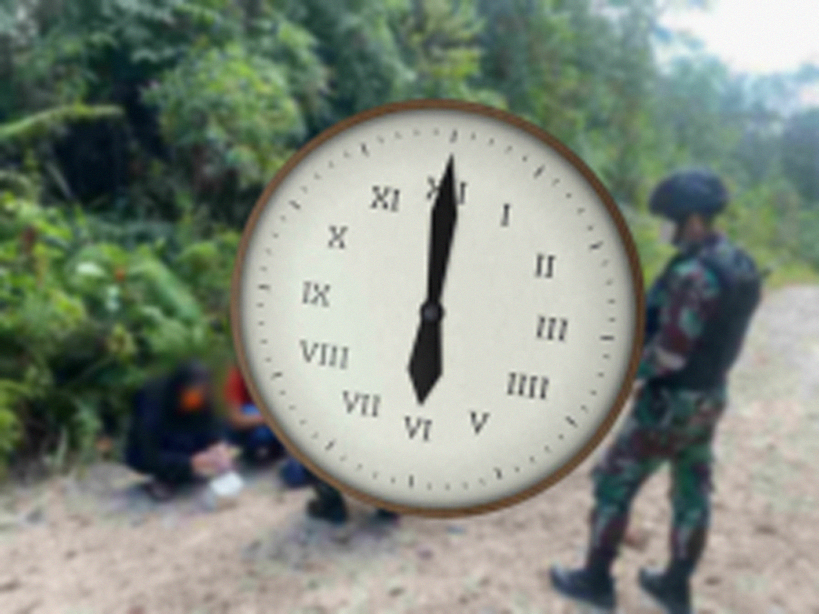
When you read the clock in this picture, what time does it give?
6:00
